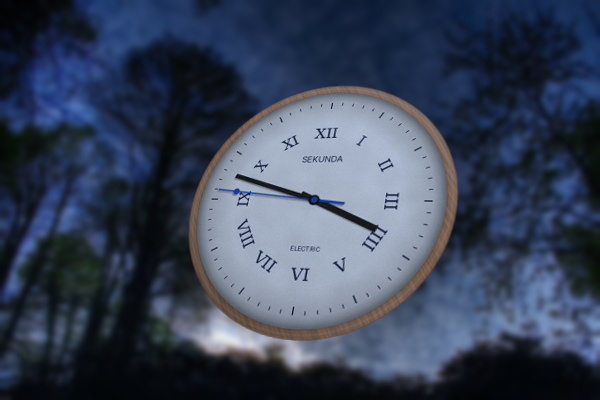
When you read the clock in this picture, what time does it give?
3:47:46
